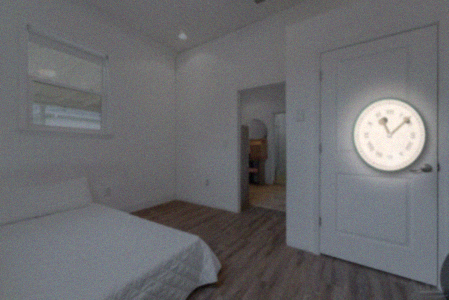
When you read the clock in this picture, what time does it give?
11:08
